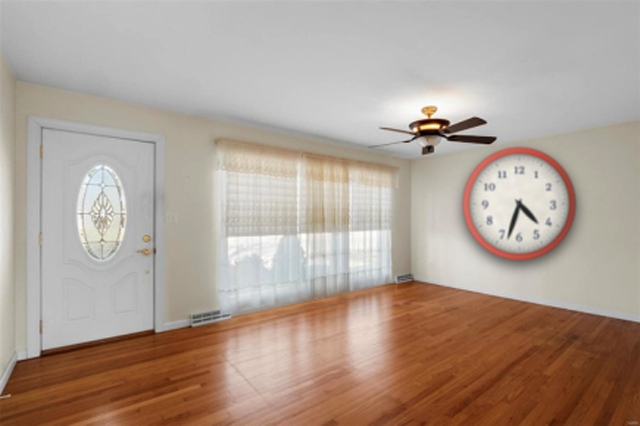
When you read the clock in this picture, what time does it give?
4:33
